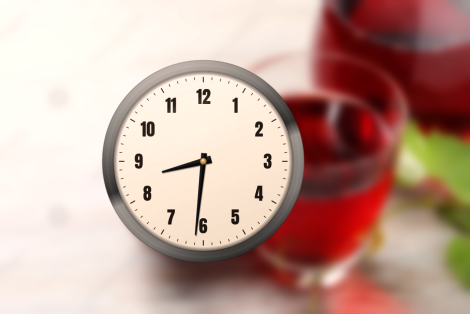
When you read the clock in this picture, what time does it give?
8:31
